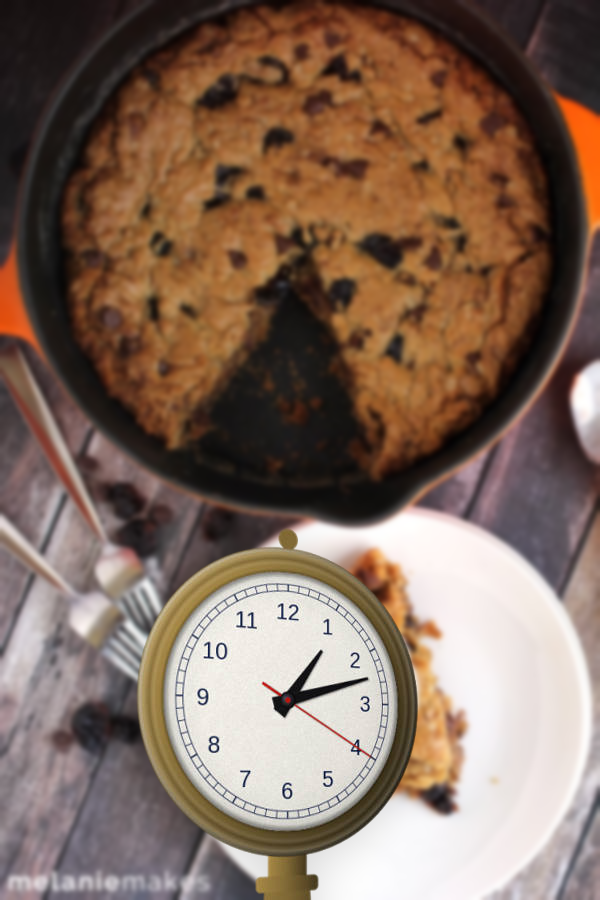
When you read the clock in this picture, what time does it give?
1:12:20
